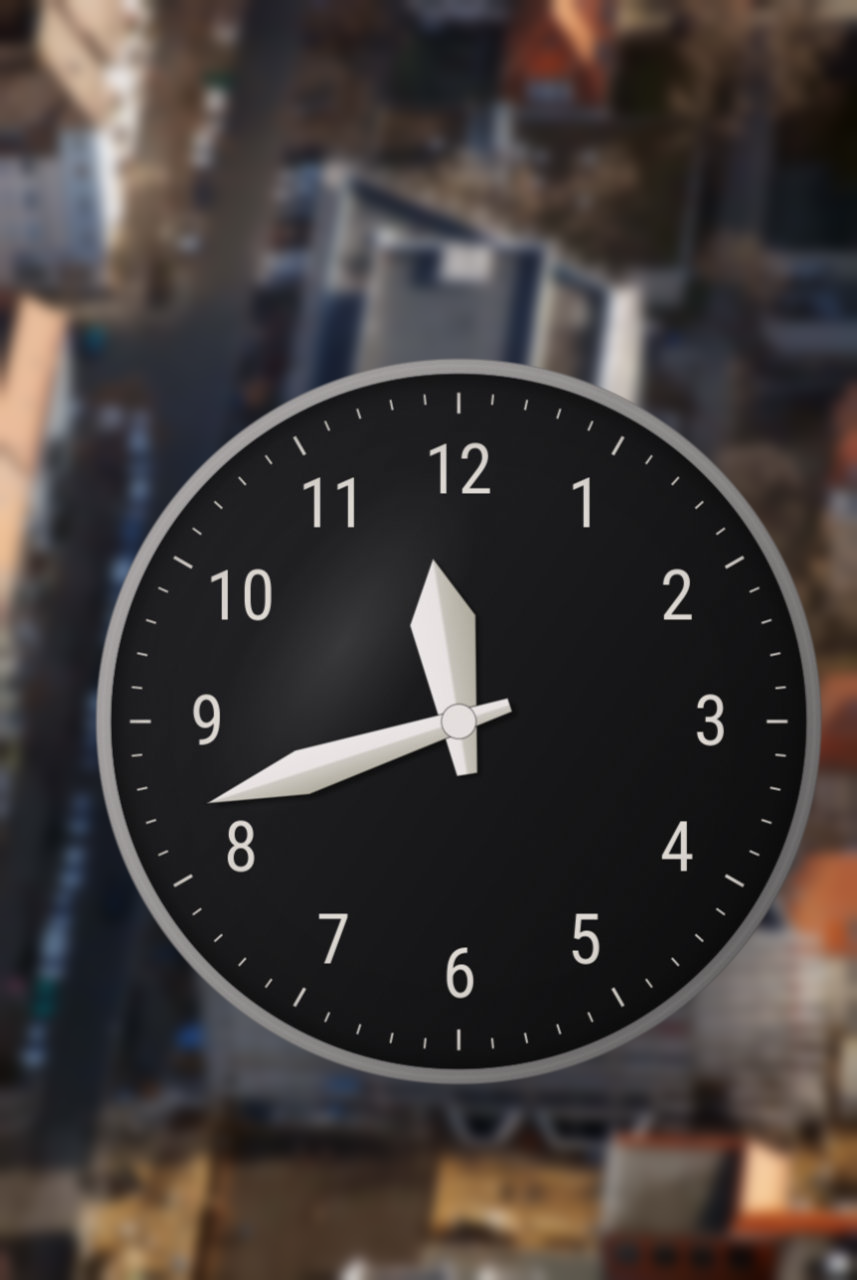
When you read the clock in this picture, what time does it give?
11:42
